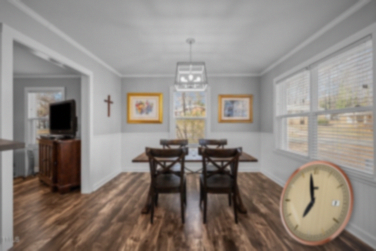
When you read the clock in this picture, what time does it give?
6:58
